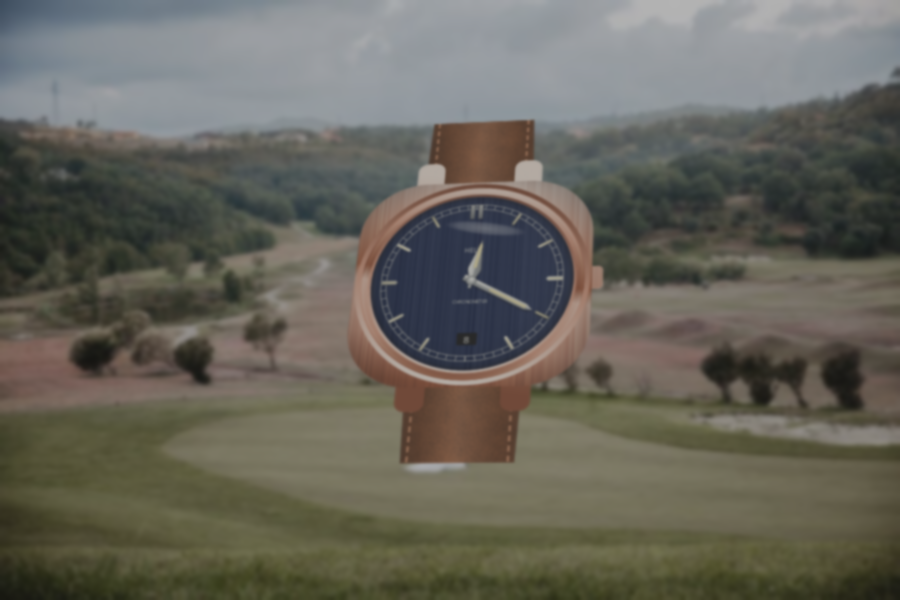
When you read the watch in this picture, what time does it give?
12:20
